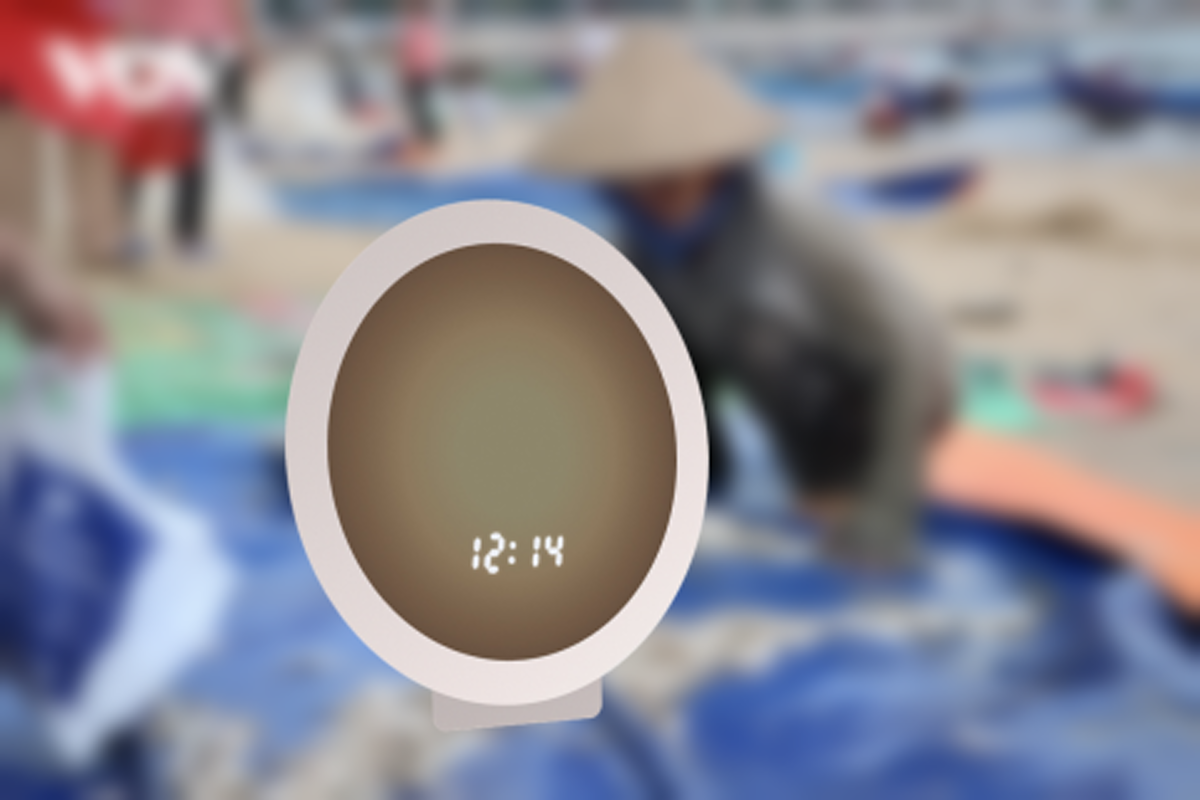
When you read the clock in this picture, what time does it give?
12:14
